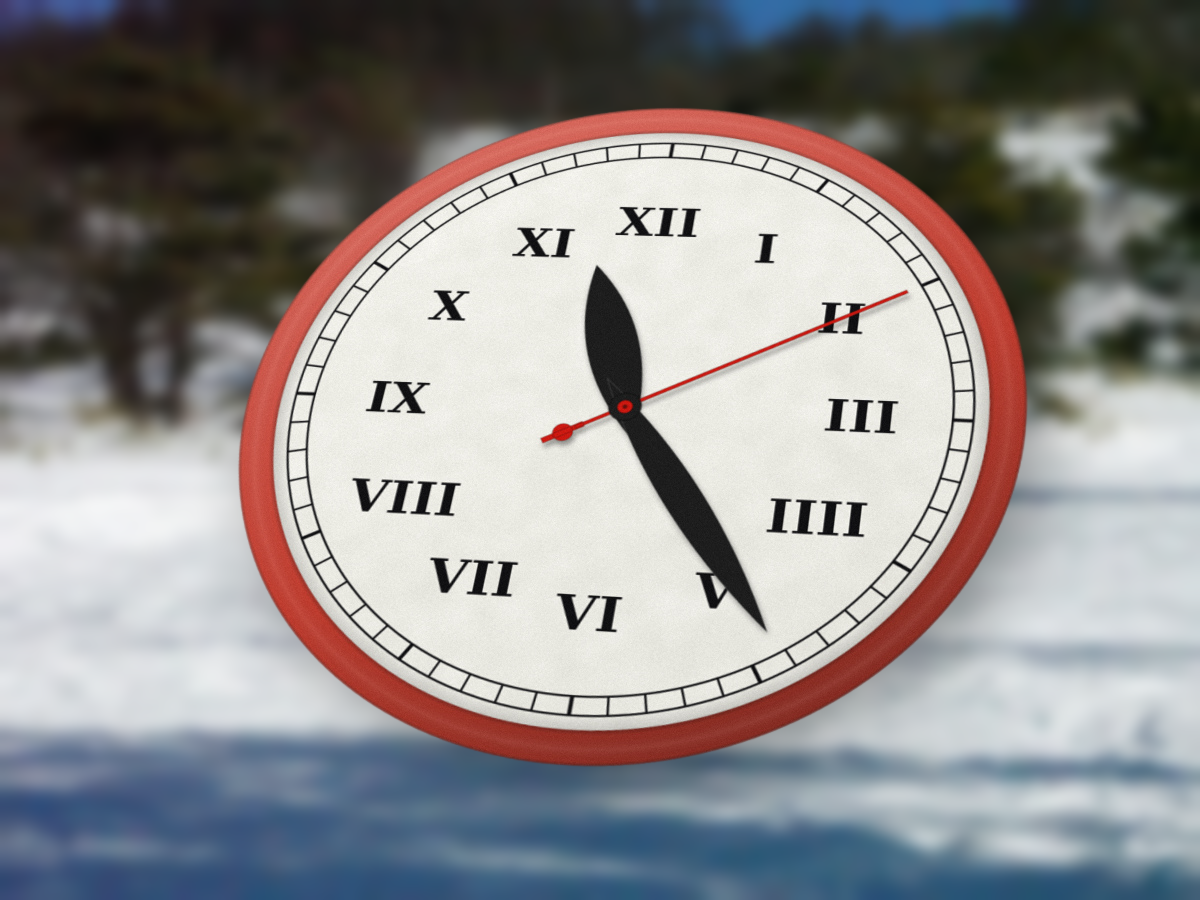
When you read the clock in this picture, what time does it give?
11:24:10
